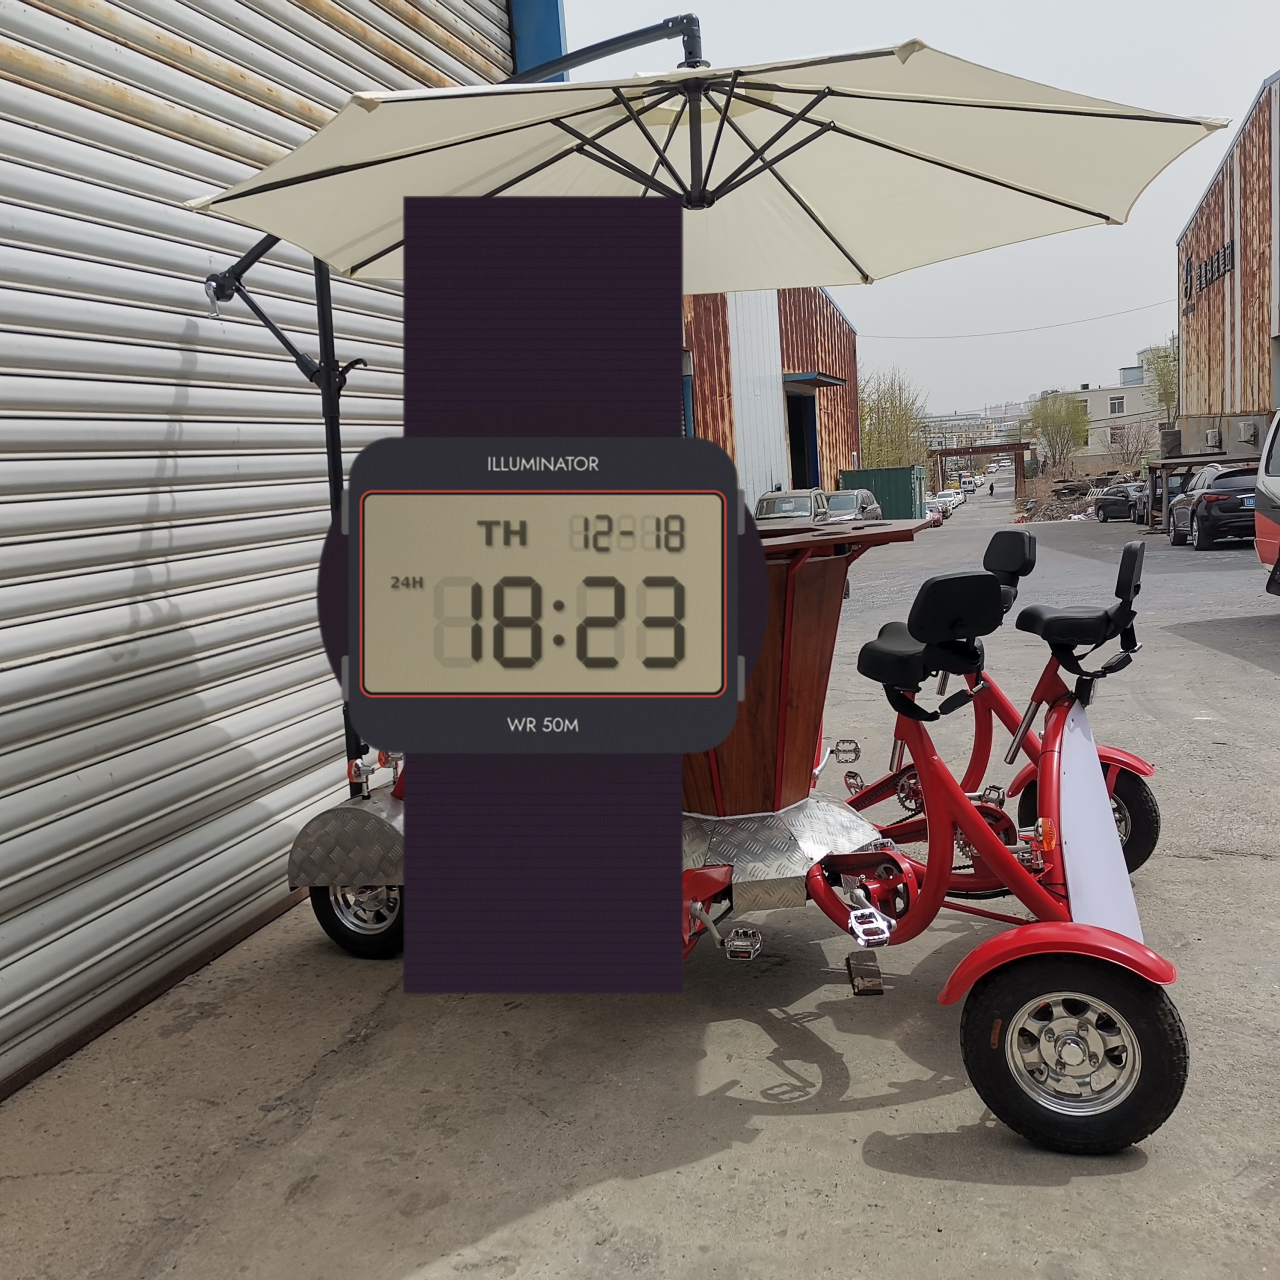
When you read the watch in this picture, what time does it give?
18:23
